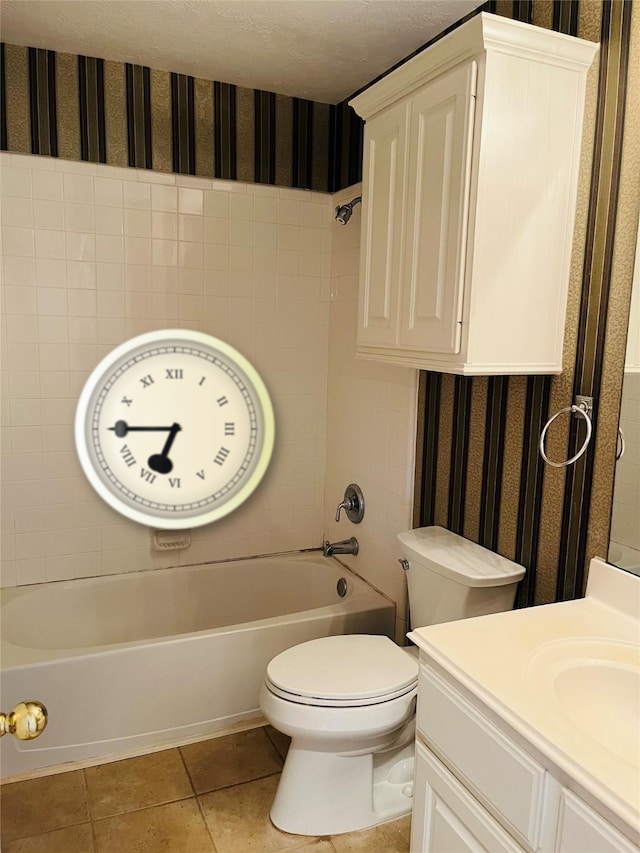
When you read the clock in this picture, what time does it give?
6:45
